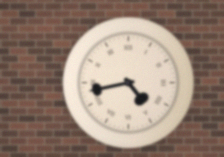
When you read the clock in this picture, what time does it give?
4:43
